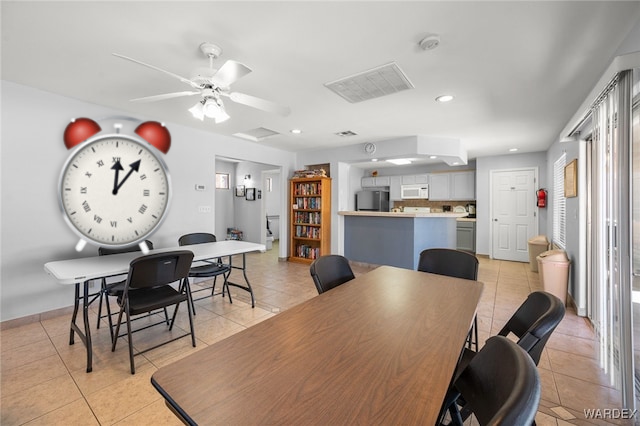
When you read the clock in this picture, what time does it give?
12:06
